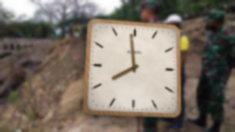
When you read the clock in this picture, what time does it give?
7:59
